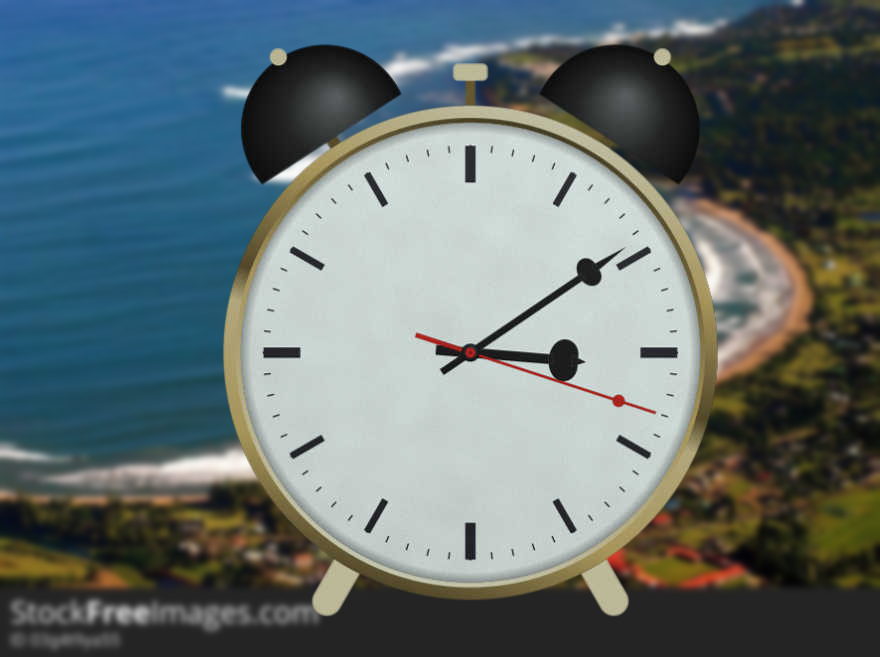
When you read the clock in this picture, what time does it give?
3:09:18
